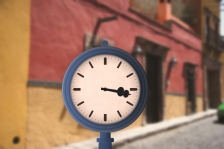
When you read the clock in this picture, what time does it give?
3:17
